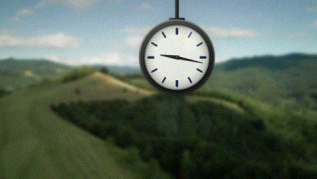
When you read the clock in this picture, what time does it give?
9:17
